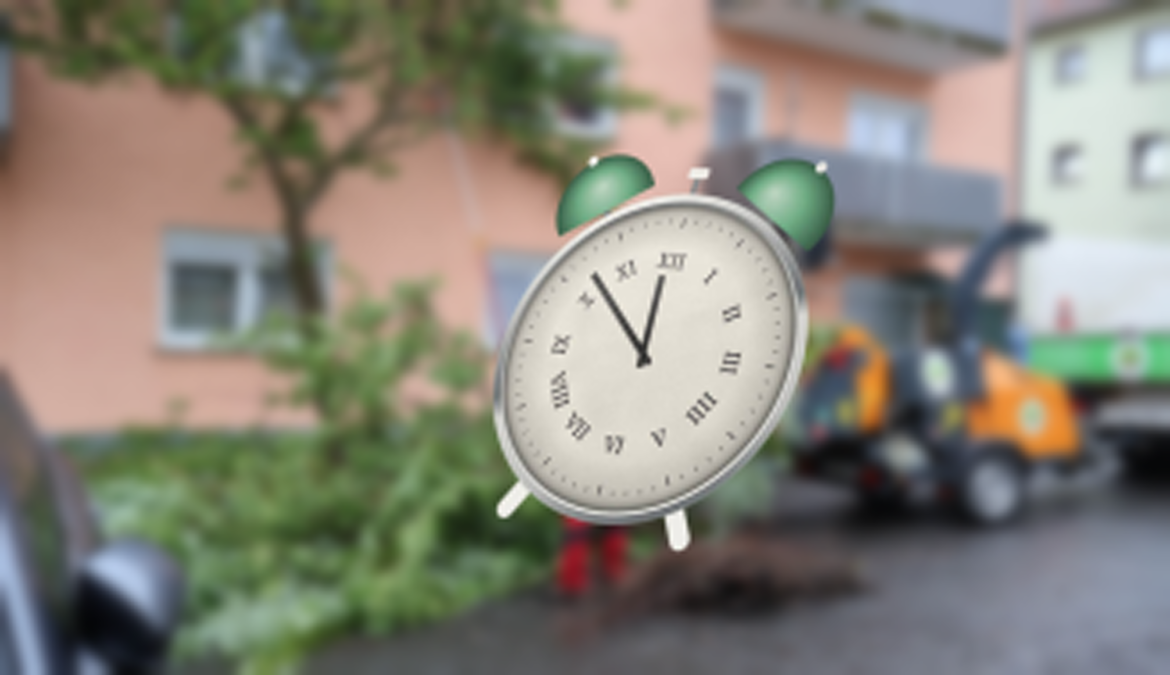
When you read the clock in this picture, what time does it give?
11:52
